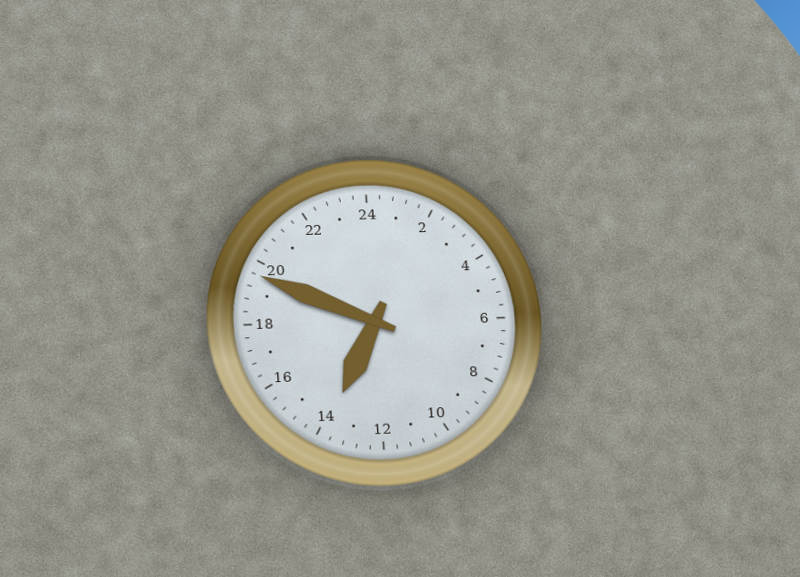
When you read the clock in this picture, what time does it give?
13:49
